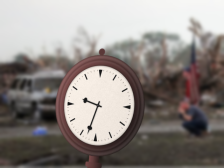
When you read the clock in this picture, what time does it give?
9:33
